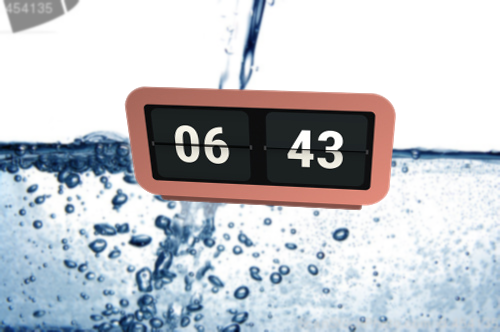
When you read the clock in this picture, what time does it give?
6:43
